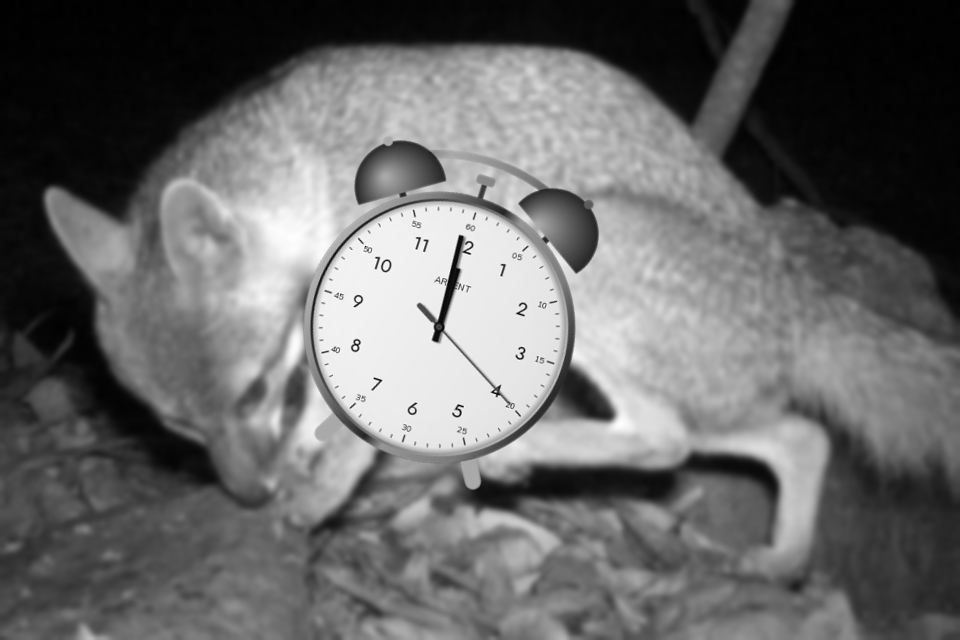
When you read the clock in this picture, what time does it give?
11:59:20
